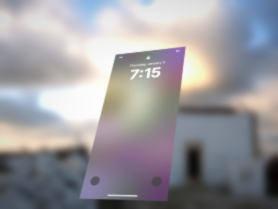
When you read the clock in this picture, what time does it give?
7:15
